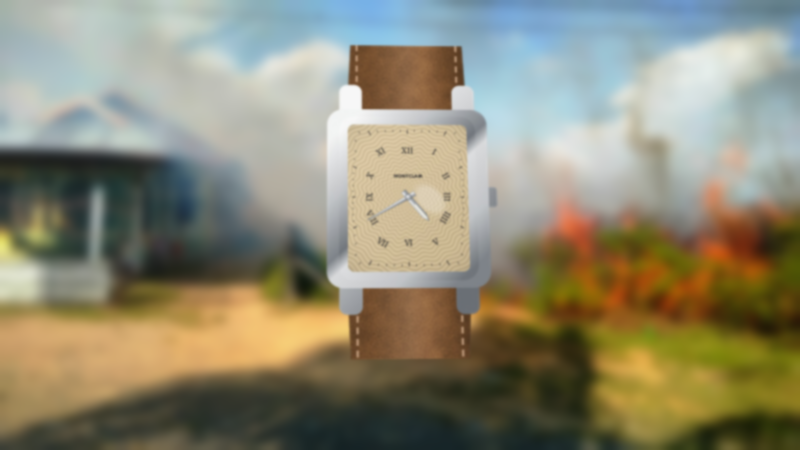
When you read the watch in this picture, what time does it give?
4:40
